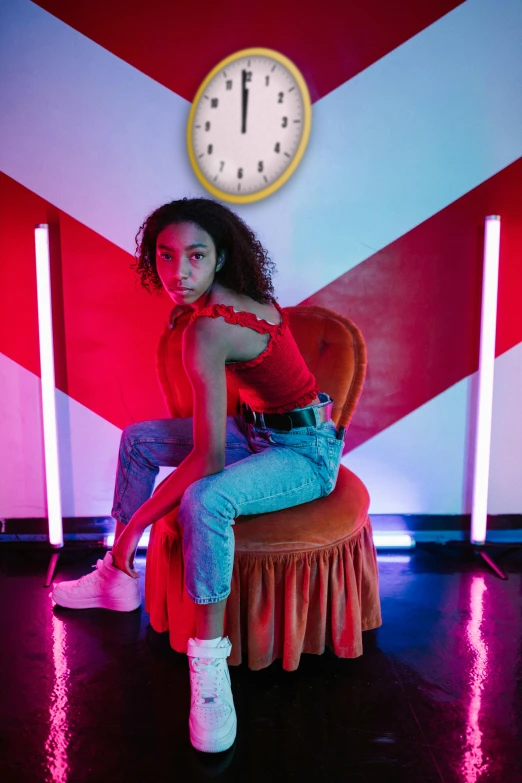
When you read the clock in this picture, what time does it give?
11:59
